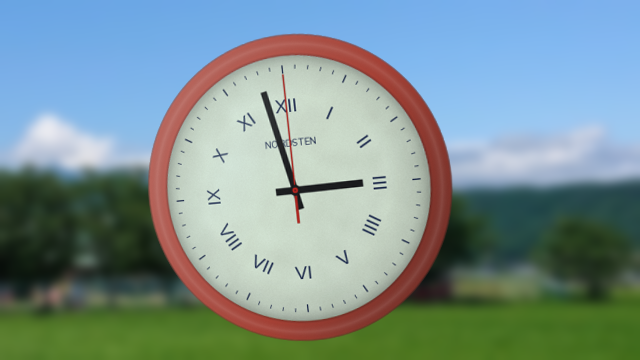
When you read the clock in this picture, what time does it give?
2:58:00
